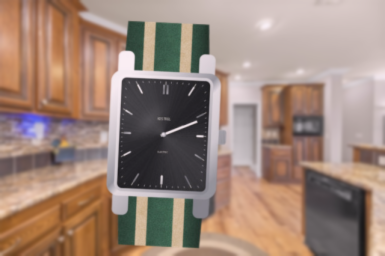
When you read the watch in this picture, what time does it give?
2:11
